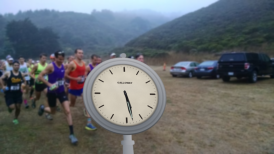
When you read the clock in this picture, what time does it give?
5:28
